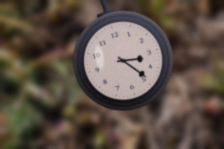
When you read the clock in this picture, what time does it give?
3:24
